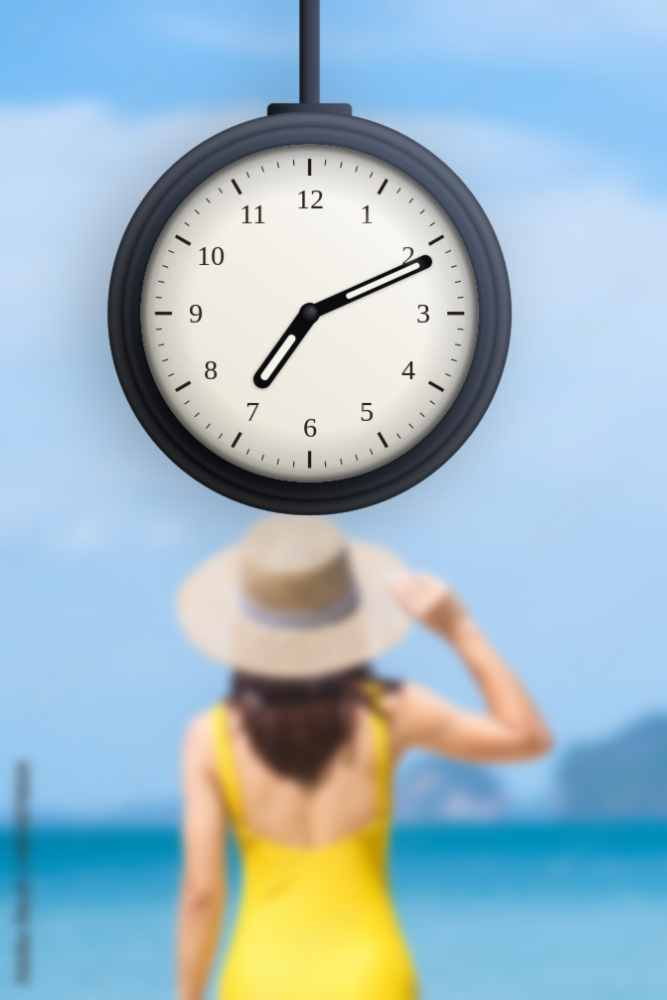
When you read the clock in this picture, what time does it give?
7:11
